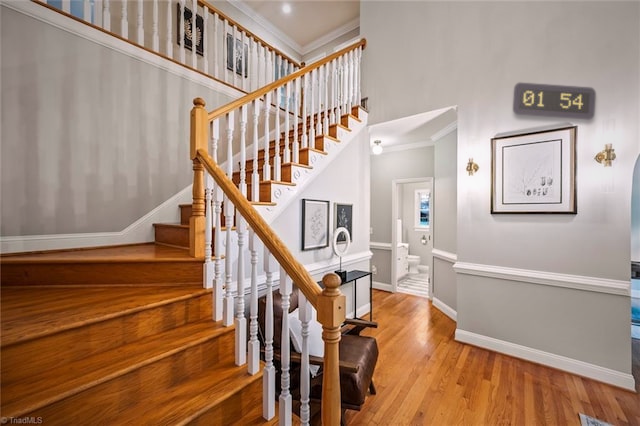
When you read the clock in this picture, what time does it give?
1:54
